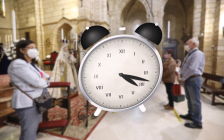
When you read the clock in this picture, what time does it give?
4:18
